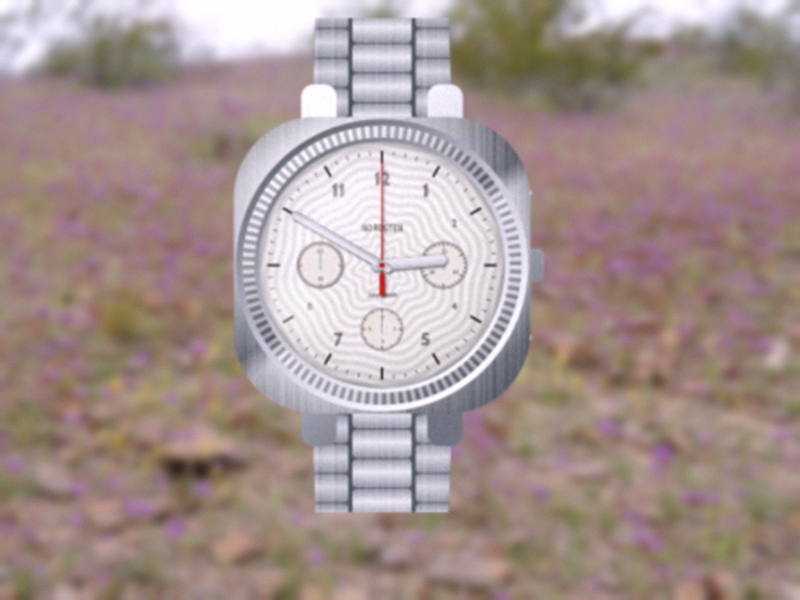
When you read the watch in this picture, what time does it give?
2:50
